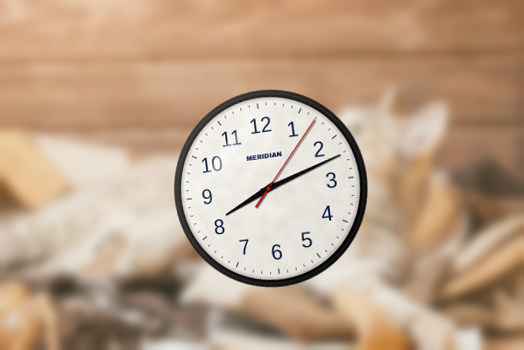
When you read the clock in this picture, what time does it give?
8:12:07
